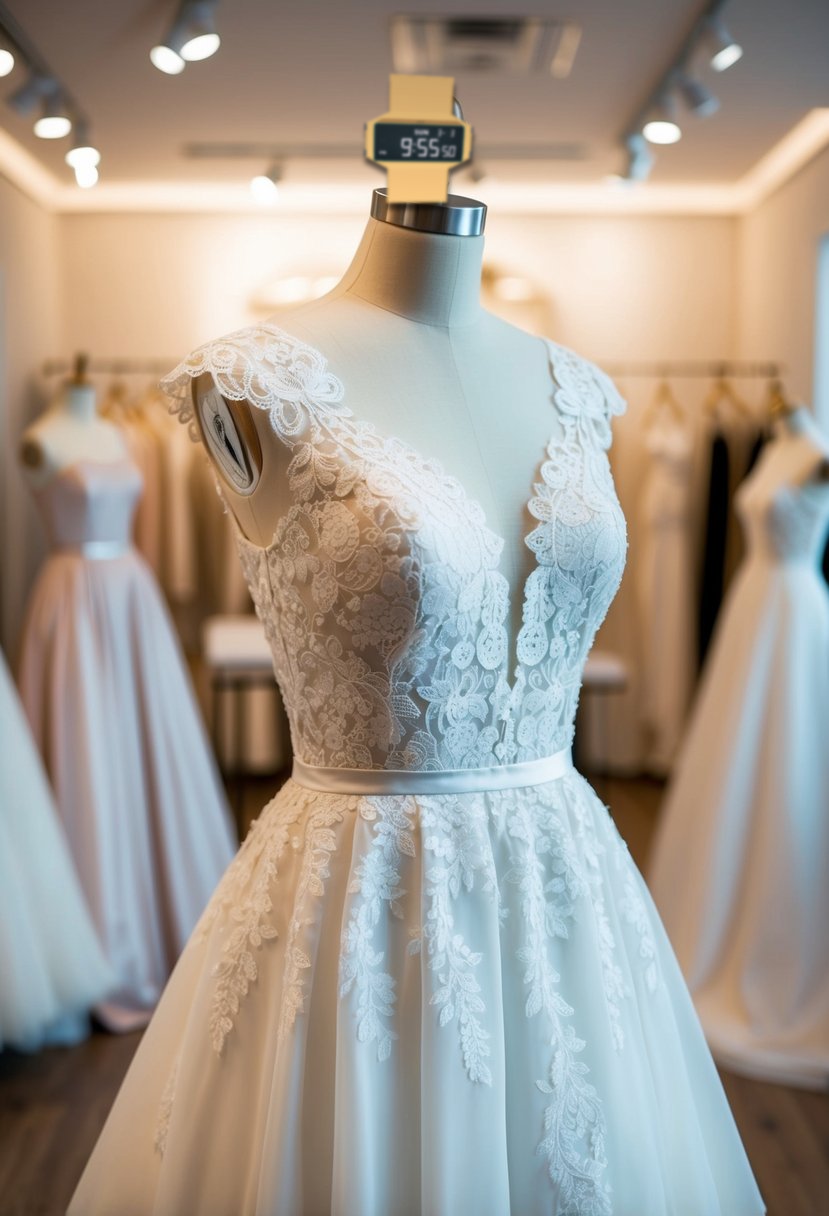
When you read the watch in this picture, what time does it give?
9:55
